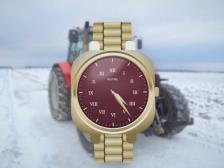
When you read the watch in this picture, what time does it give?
4:24
